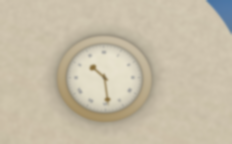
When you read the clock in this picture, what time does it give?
10:29
